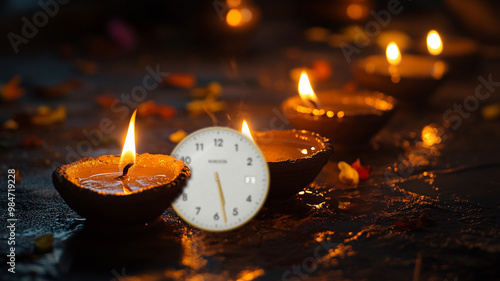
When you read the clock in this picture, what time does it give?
5:28
